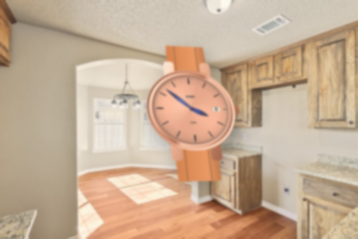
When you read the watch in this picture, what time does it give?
3:52
